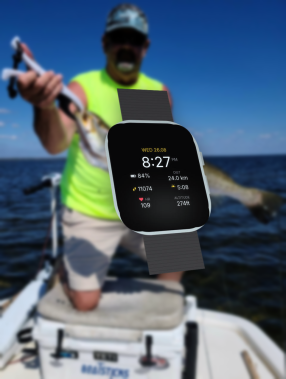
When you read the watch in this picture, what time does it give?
8:27
